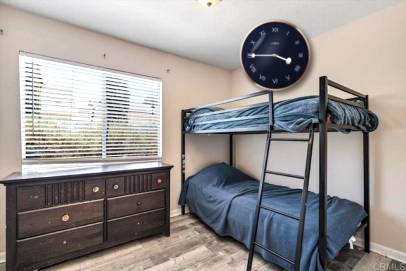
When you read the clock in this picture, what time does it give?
3:45
